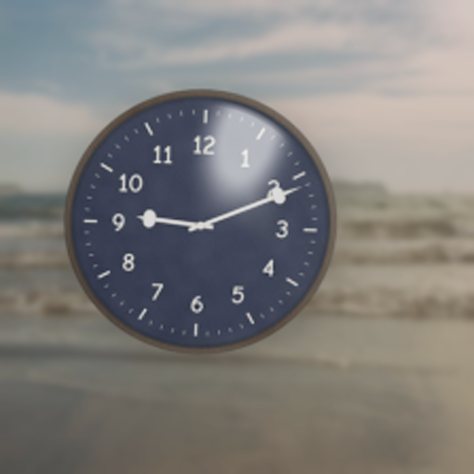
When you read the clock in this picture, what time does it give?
9:11
